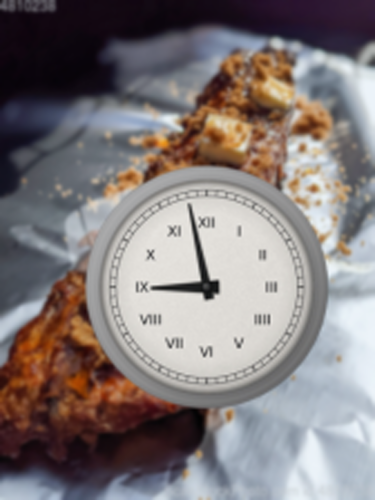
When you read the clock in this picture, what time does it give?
8:58
